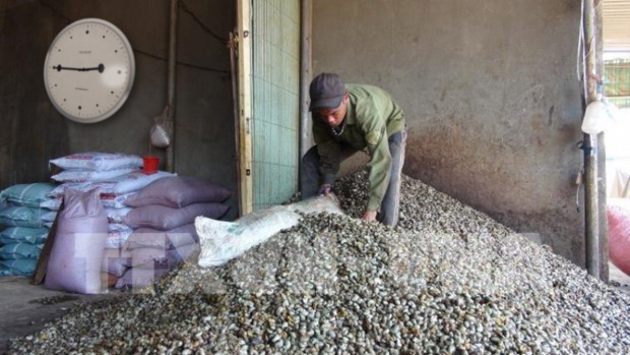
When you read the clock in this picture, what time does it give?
2:45
